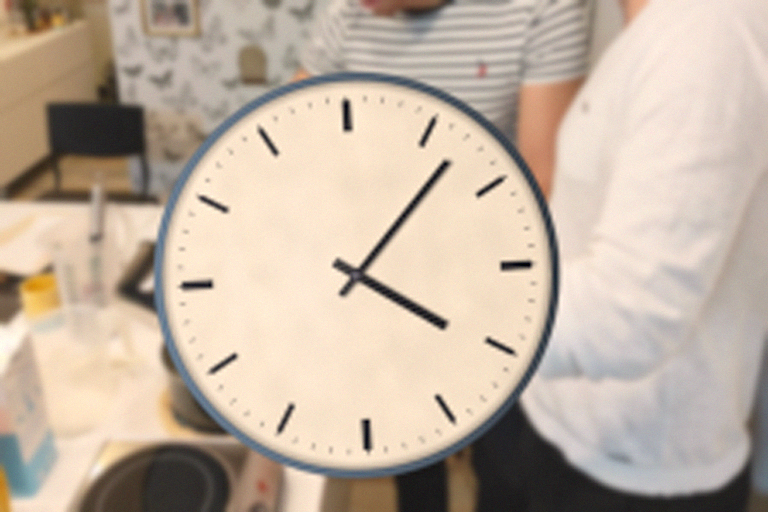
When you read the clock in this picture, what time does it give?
4:07
